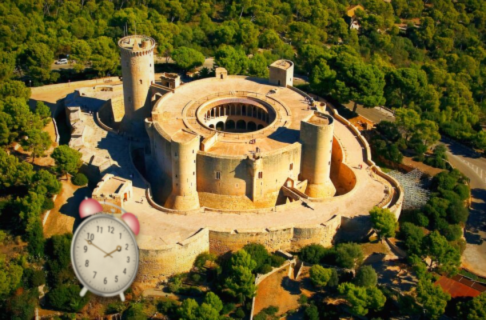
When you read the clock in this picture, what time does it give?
1:48
